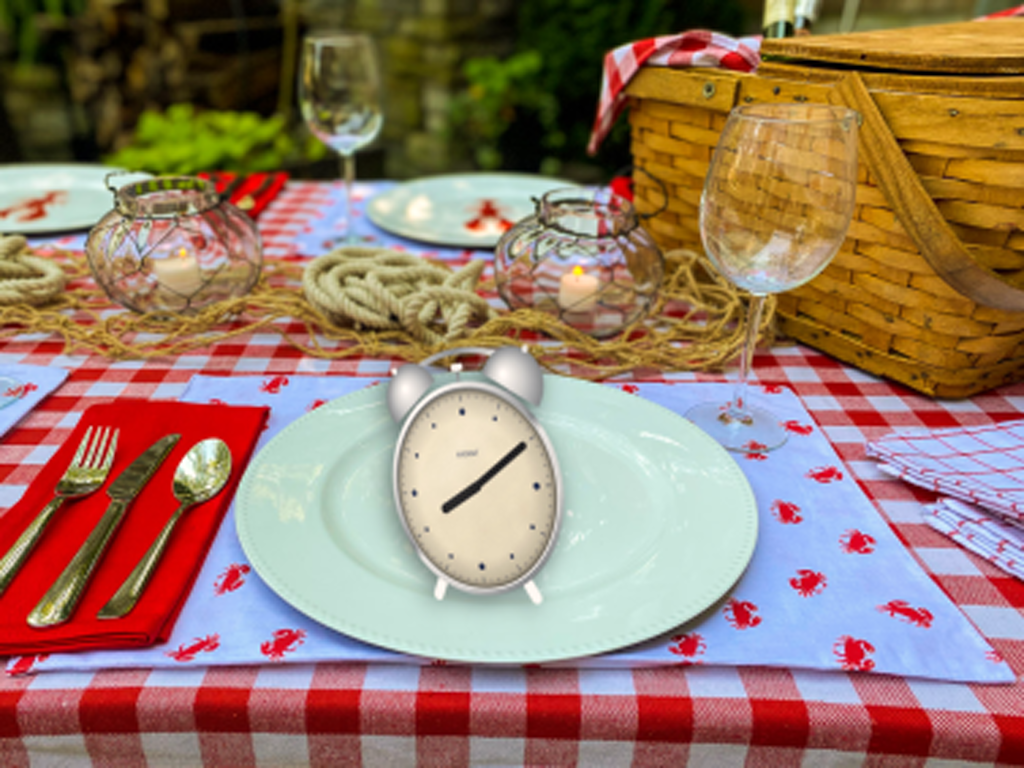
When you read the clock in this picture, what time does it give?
8:10
